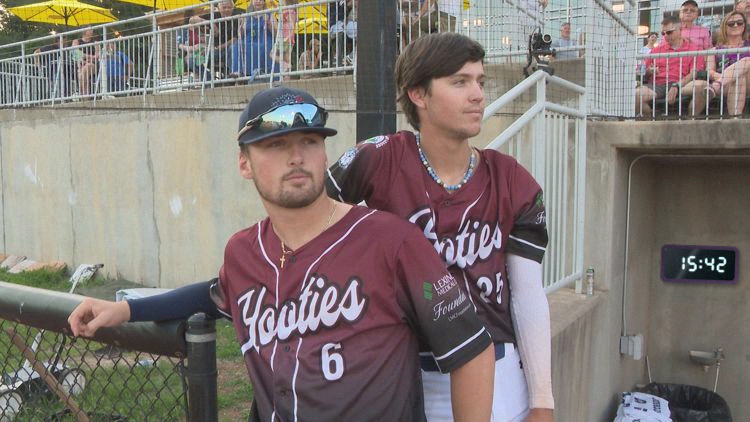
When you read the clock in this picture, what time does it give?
15:42
